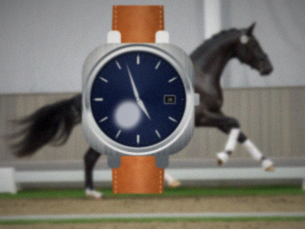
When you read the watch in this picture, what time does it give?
4:57
